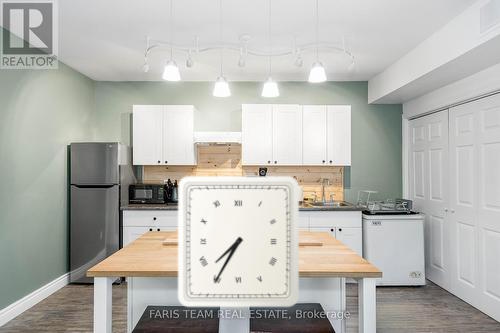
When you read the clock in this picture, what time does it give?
7:35
